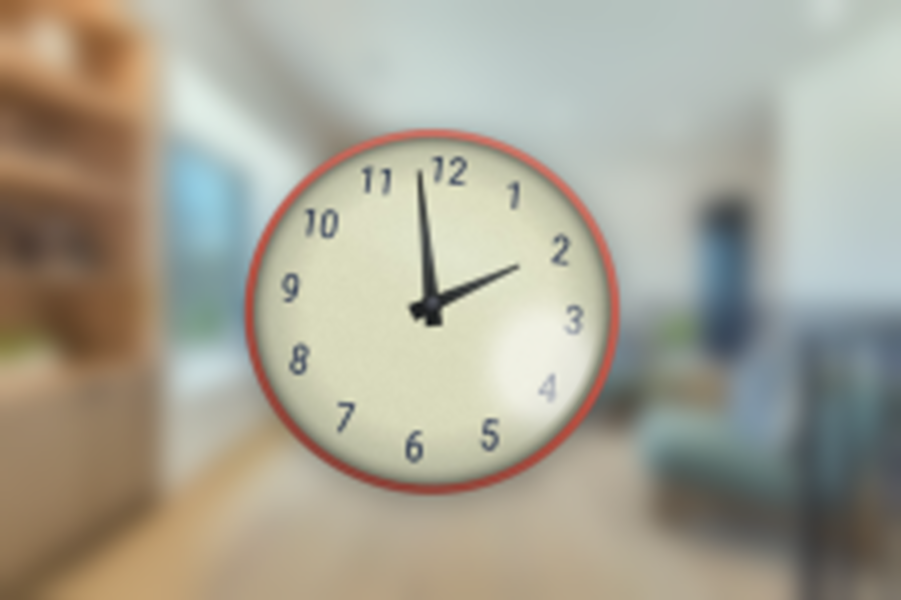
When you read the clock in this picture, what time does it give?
1:58
